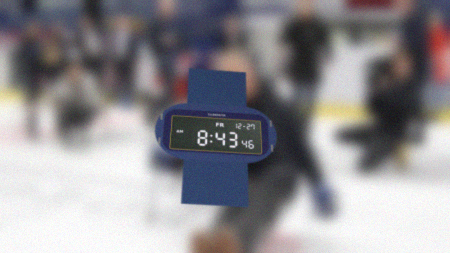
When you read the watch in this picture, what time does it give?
8:43:46
